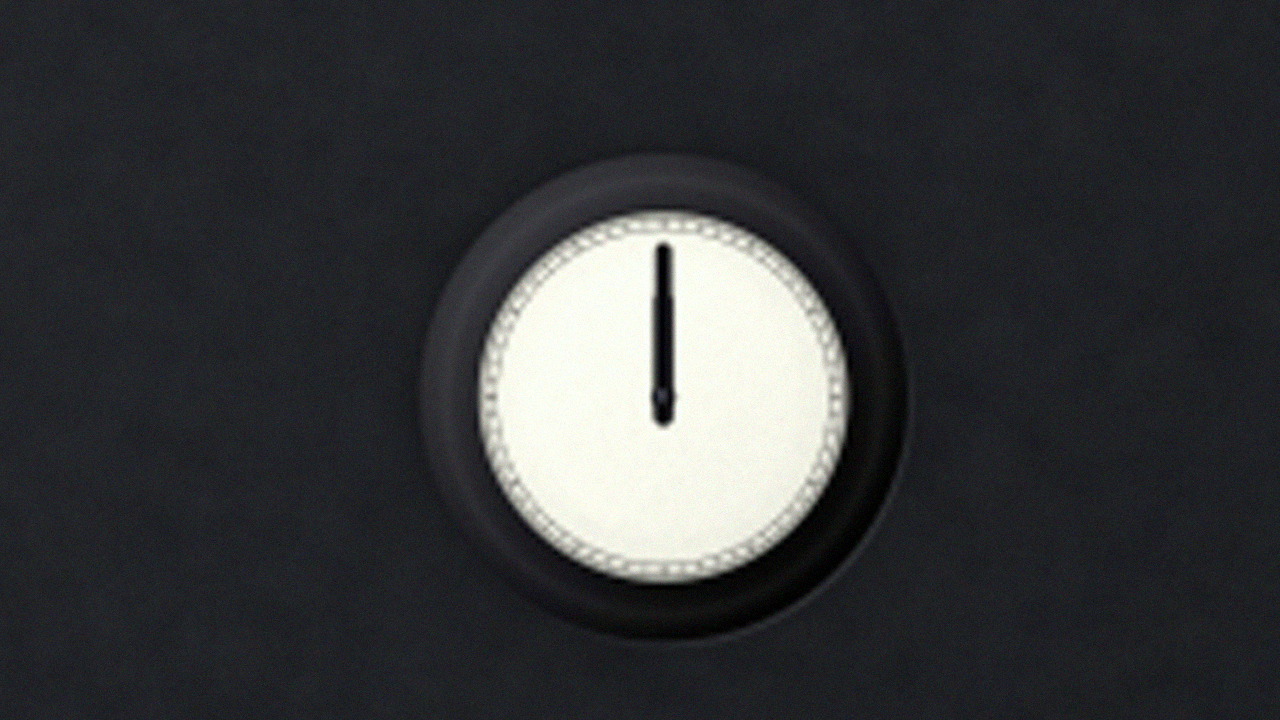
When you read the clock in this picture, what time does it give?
12:00
